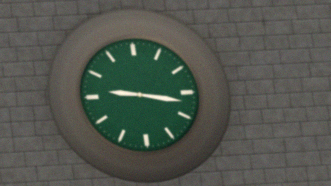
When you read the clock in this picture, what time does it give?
9:17
